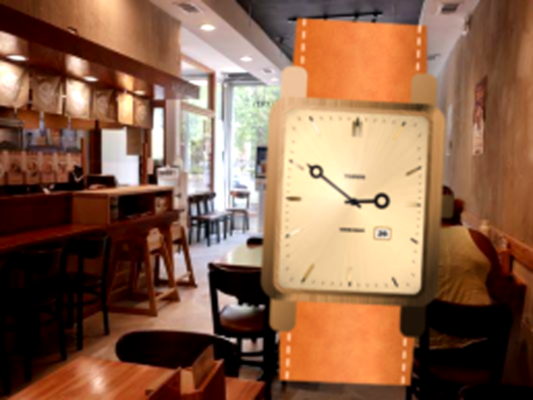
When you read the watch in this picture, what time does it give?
2:51
